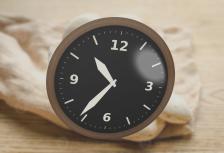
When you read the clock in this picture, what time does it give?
10:36
